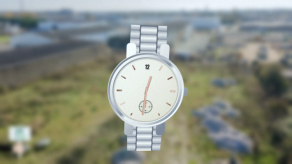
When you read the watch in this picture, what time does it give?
12:31
